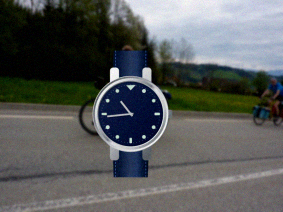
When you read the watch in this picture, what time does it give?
10:44
